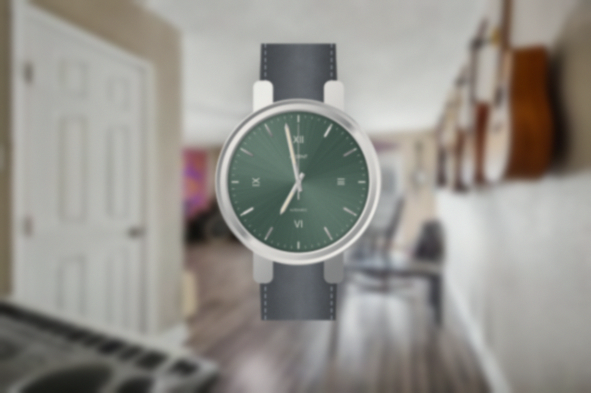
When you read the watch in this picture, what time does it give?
6:58:00
